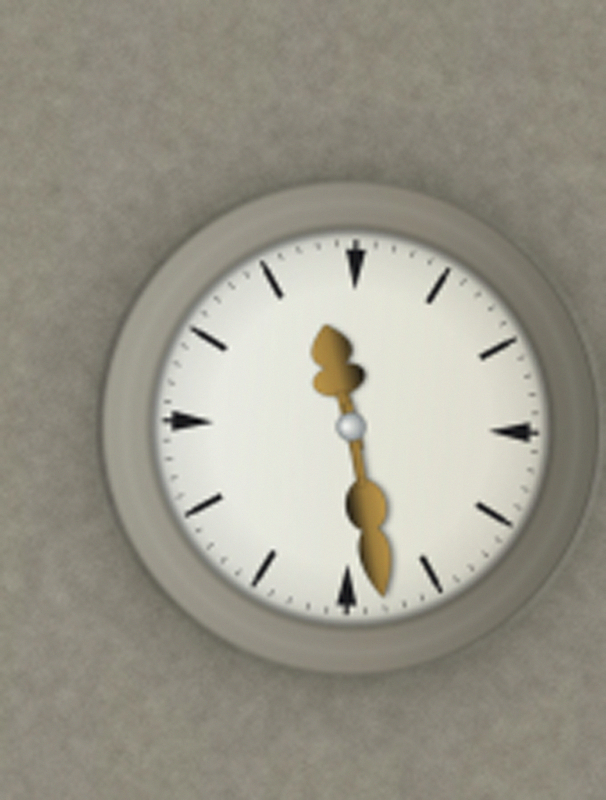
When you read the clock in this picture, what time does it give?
11:28
